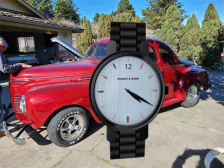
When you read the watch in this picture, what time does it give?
4:20
